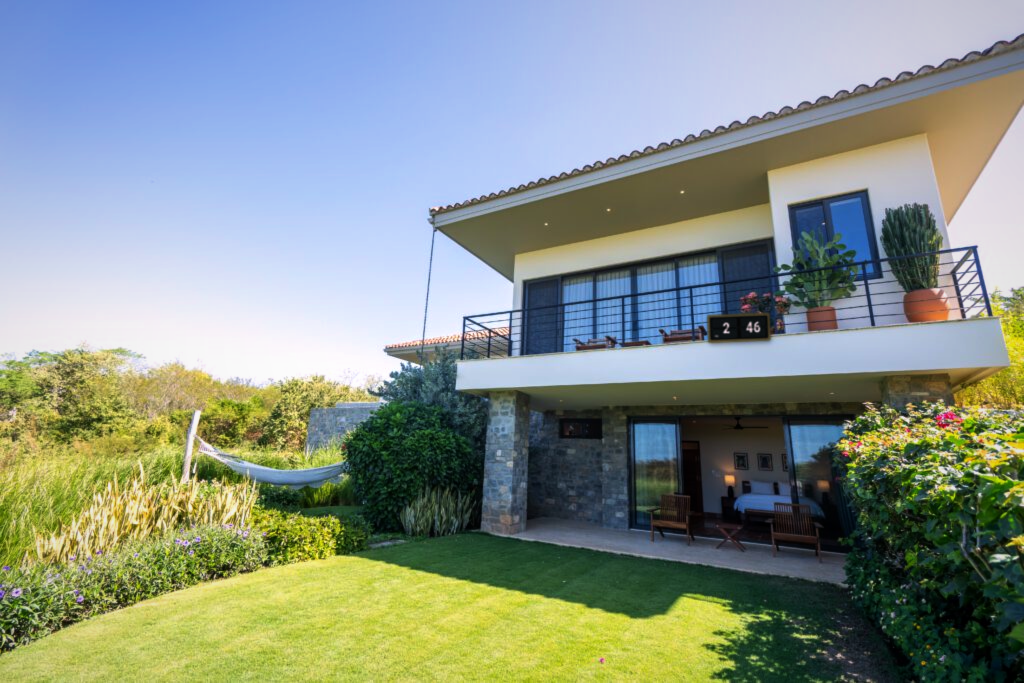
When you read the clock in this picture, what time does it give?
2:46
